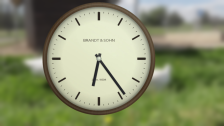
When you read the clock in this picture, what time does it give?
6:24
